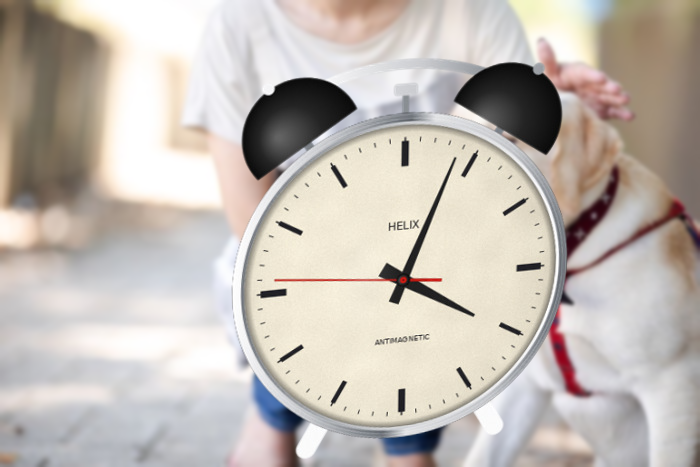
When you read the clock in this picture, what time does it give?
4:03:46
